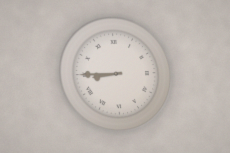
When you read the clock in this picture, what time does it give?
8:45
